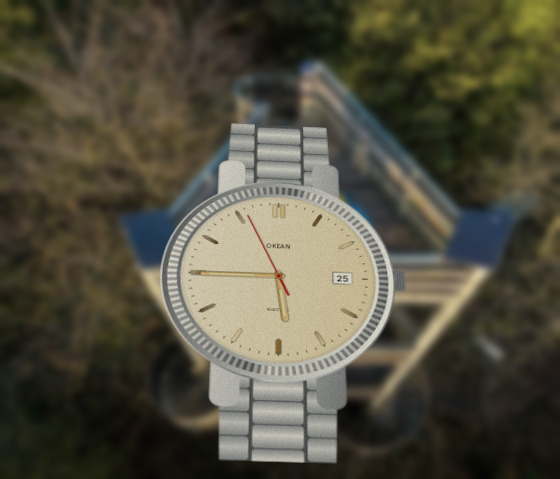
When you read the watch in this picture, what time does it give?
5:44:56
